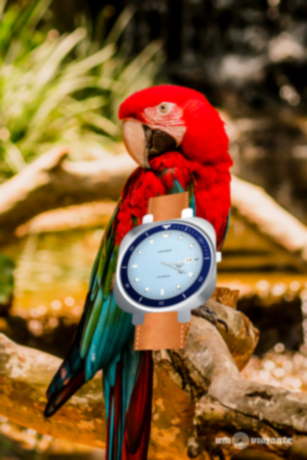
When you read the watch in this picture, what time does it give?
3:20
